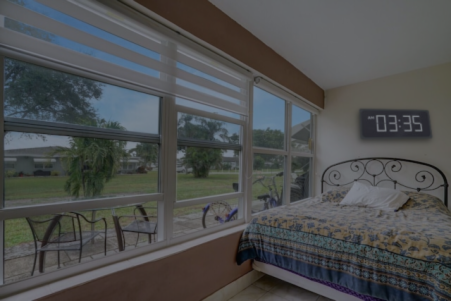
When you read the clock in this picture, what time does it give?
3:35
